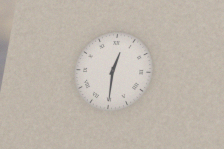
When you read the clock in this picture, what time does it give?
12:30
